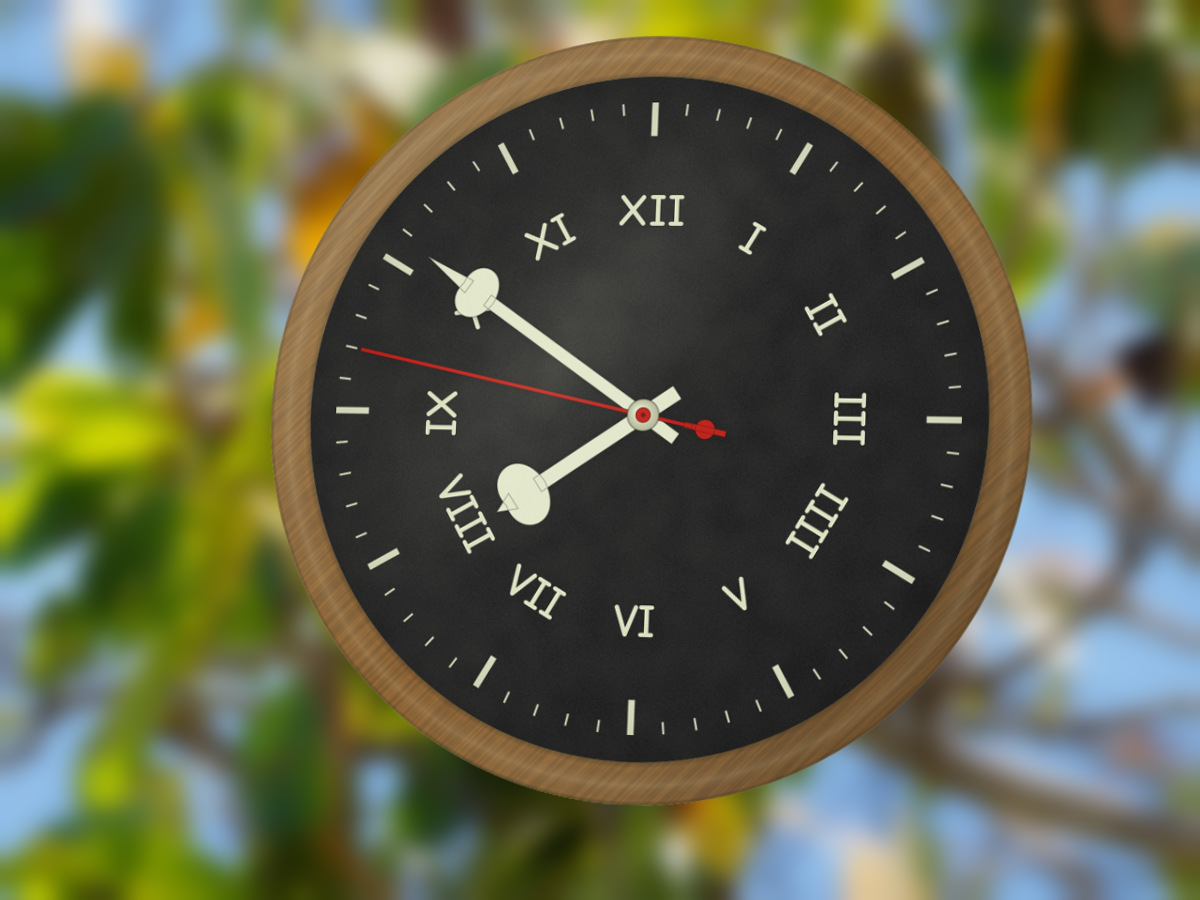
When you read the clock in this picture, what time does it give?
7:50:47
